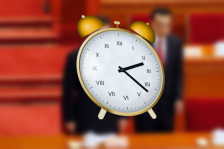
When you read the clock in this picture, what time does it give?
2:22
